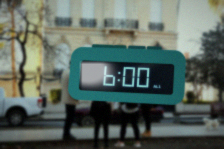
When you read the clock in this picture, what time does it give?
6:00
